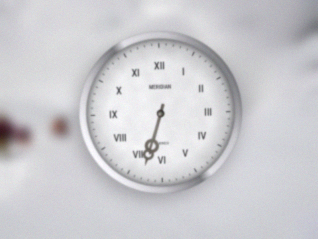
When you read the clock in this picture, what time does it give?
6:33
